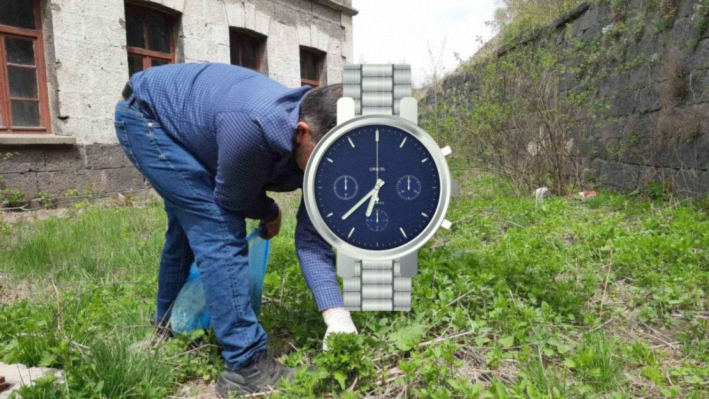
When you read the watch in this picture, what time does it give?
6:38
